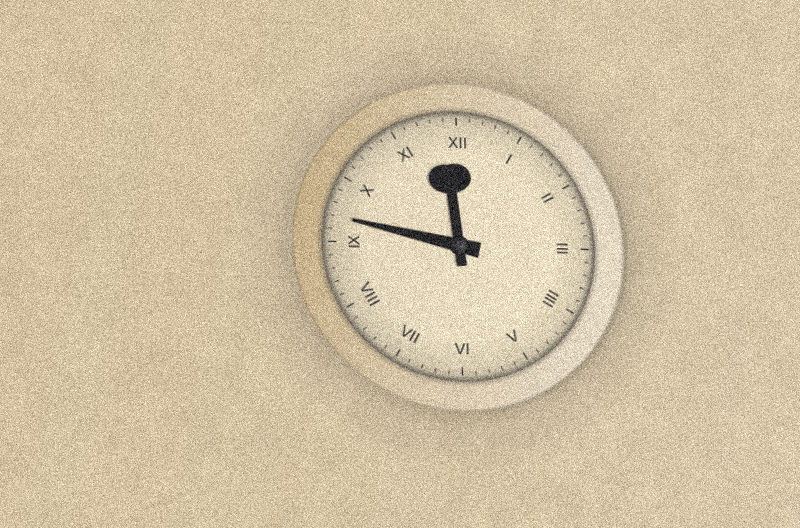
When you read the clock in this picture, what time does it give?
11:47
